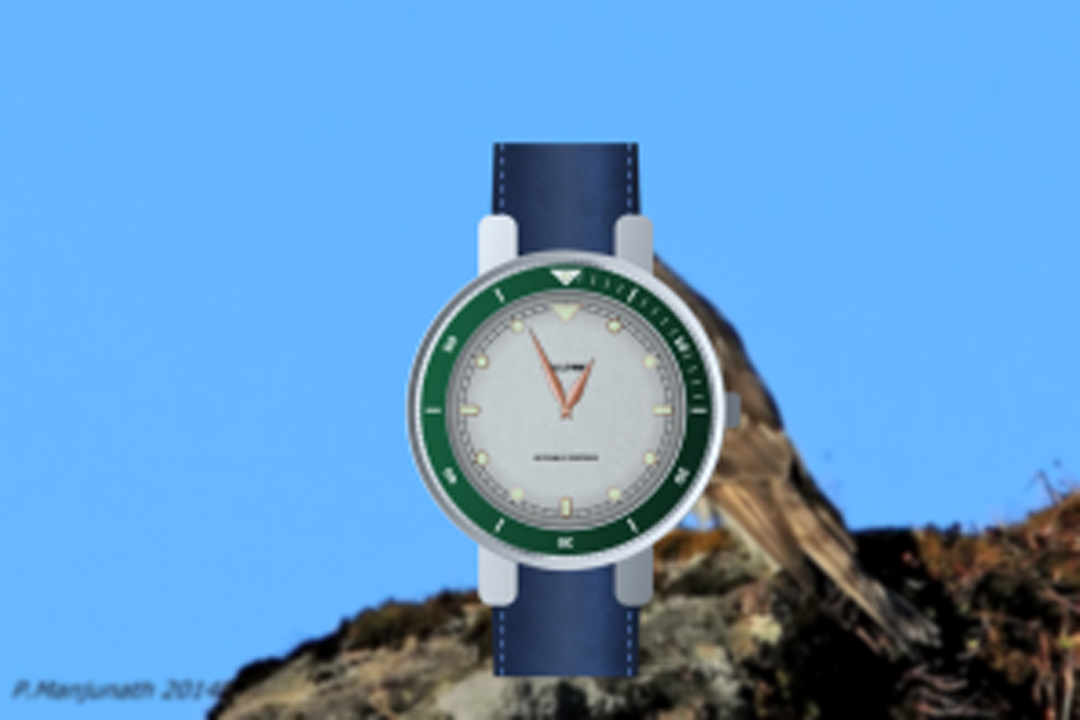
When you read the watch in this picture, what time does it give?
12:56
